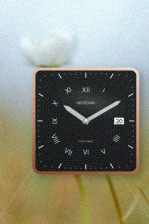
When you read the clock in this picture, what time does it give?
10:10
